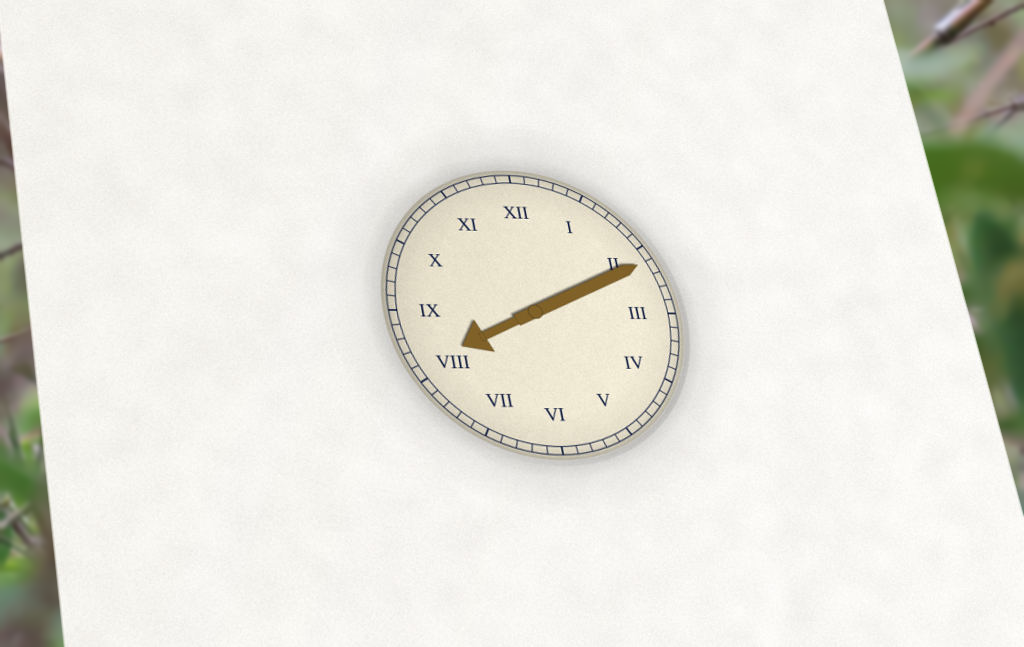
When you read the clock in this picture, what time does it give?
8:11
